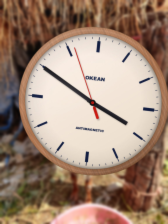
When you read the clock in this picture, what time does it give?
3:49:56
